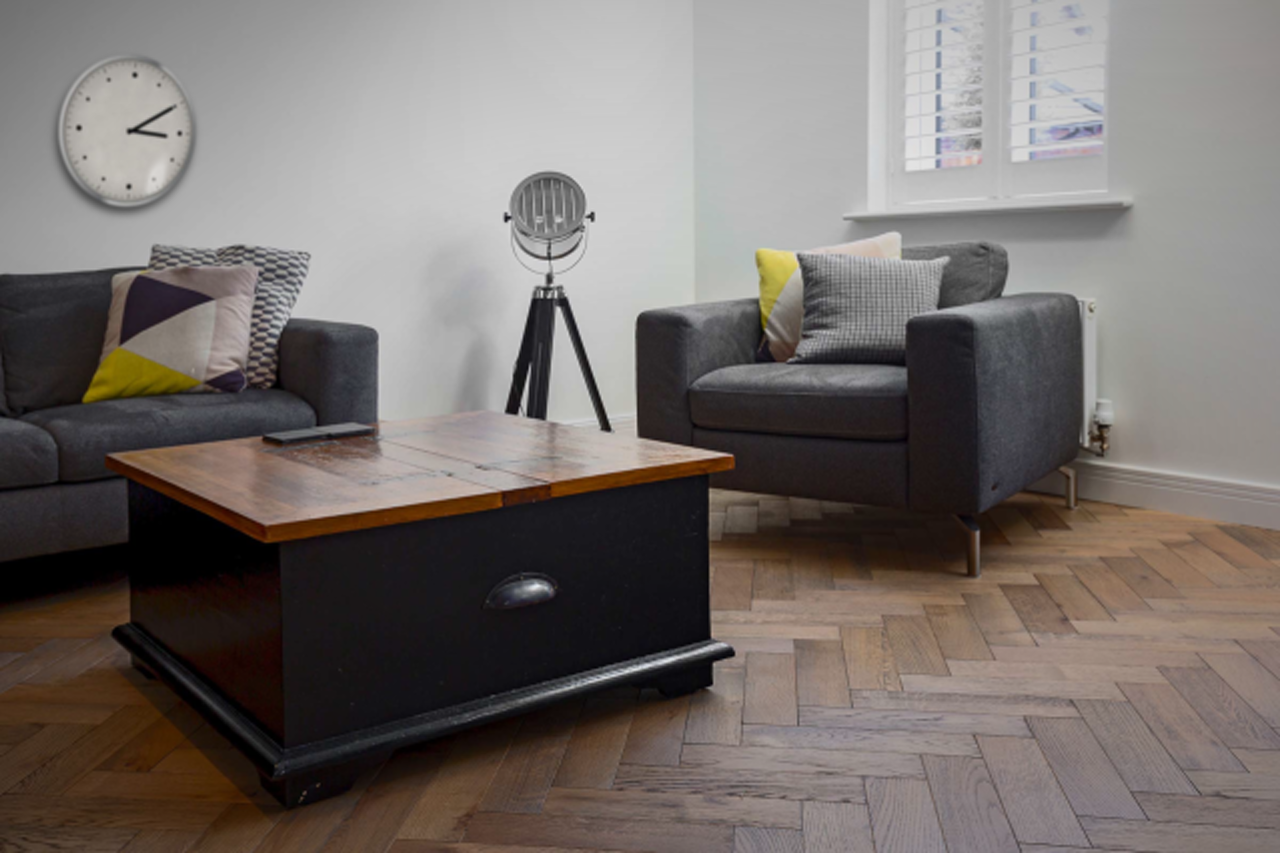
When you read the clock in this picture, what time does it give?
3:10
